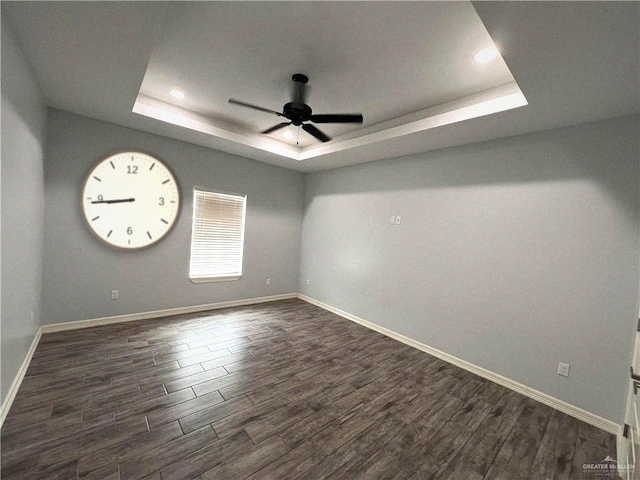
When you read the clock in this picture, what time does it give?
8:44
